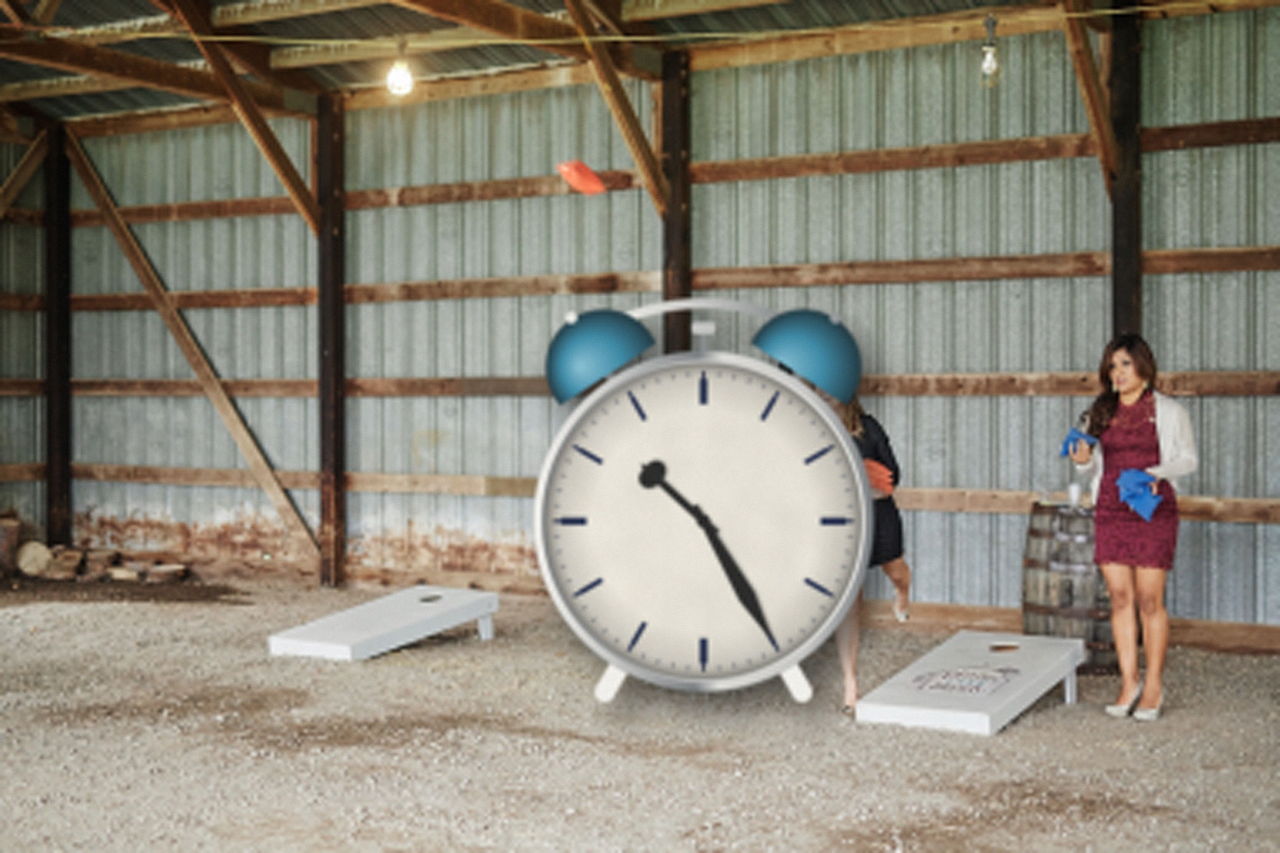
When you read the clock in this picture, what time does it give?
10:25
